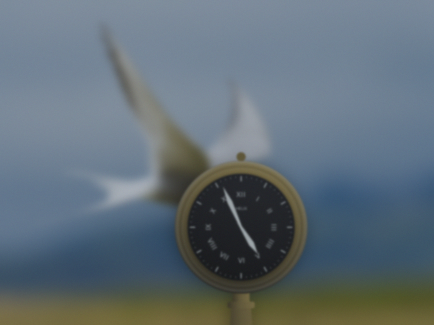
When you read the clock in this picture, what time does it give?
4:56
